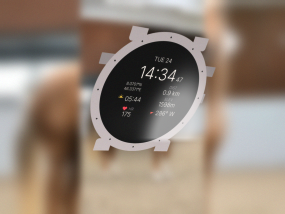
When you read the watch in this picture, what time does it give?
14:34
